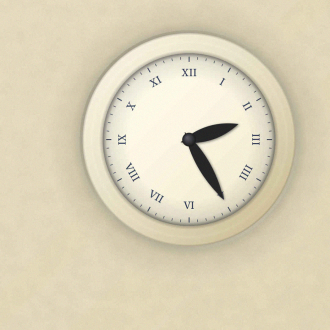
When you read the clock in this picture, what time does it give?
2:25
